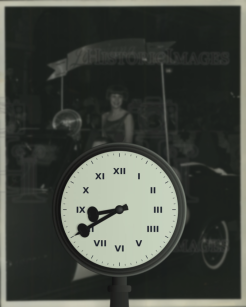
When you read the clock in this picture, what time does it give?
8:40
